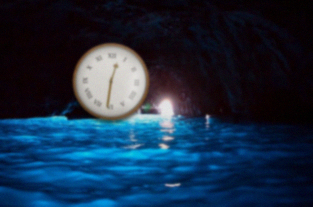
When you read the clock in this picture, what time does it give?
12:31
